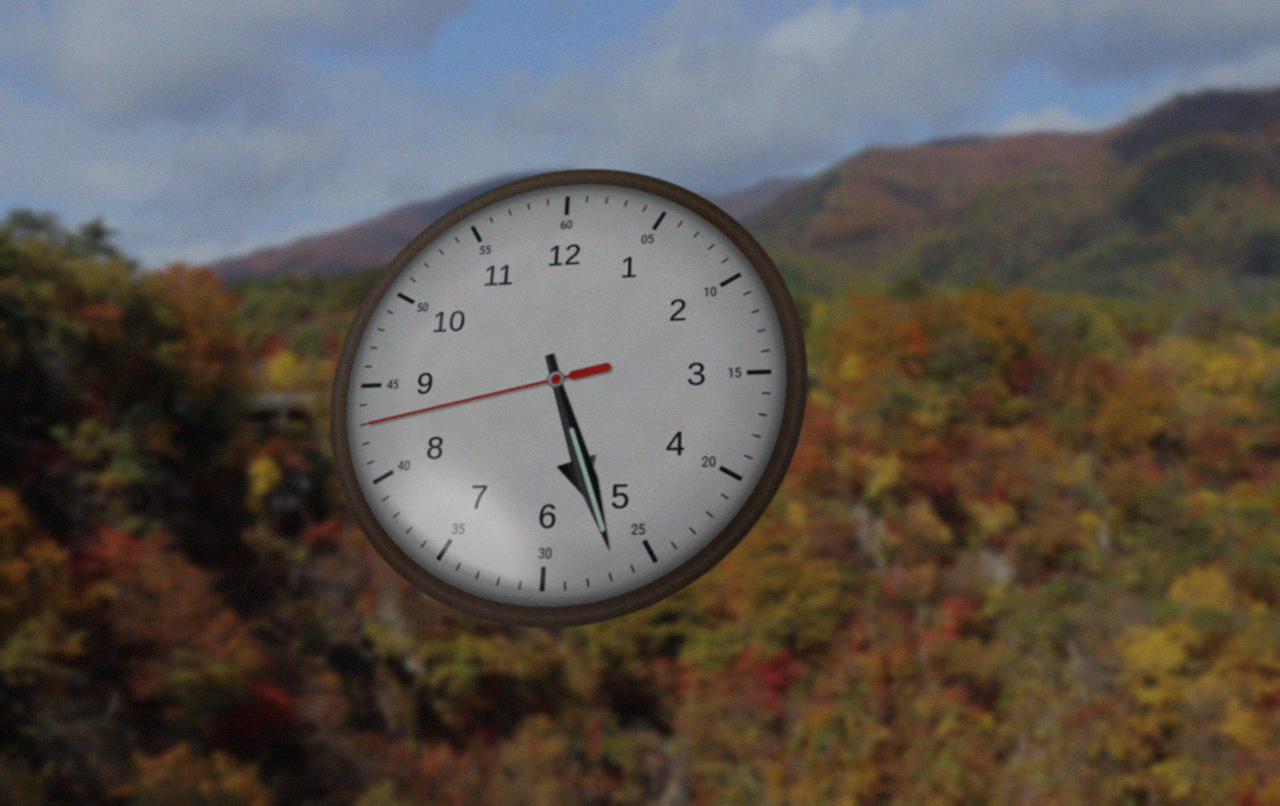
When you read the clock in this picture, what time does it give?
5:26:43
